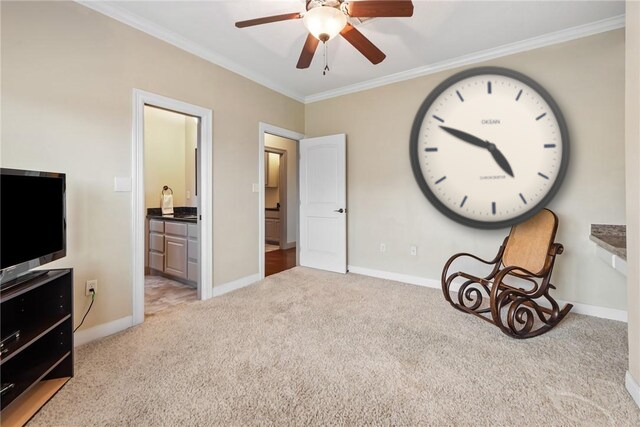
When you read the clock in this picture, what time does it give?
4:49
